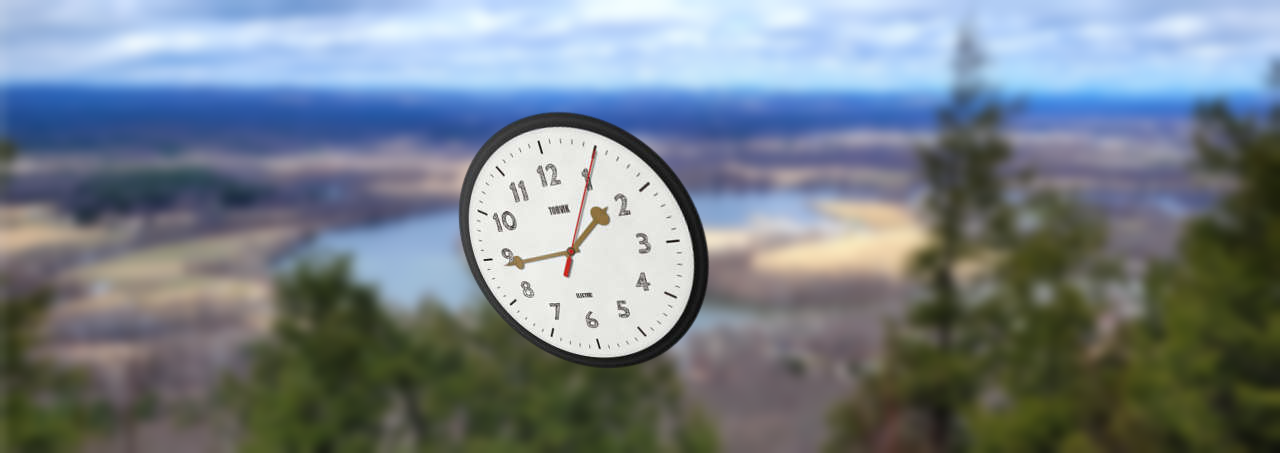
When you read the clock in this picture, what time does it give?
1:44:05
